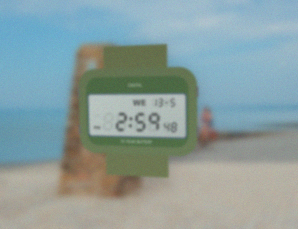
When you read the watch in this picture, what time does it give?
2:59
